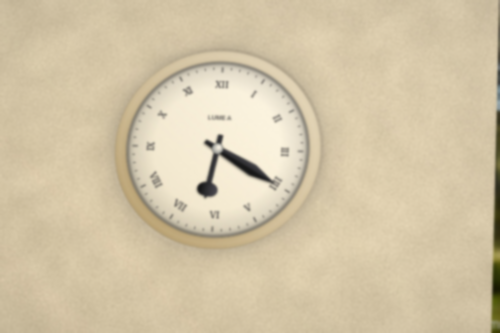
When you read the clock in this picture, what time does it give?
6:20
